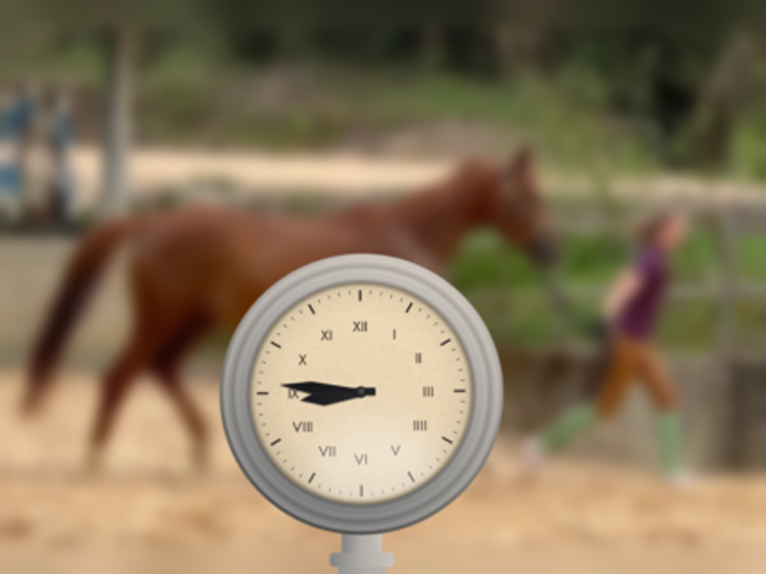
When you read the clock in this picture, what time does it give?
8:46
